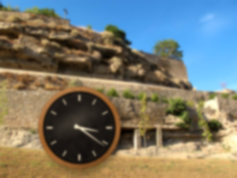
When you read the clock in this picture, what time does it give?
3:21
